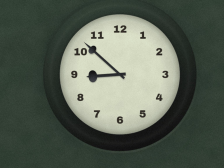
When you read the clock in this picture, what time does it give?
8:52
